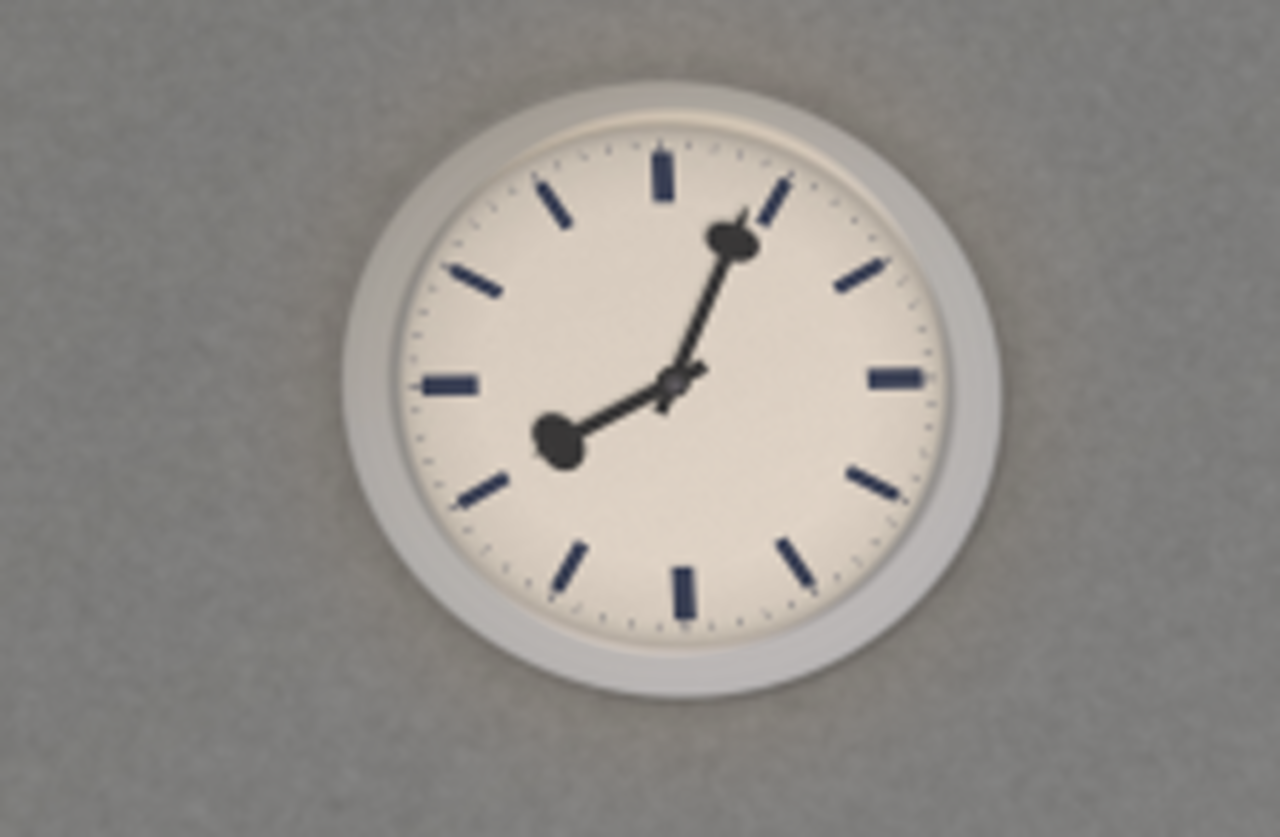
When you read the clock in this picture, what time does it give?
8:04
